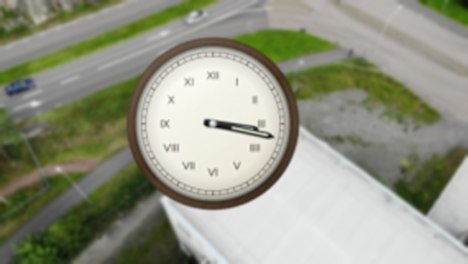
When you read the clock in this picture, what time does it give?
3:17
